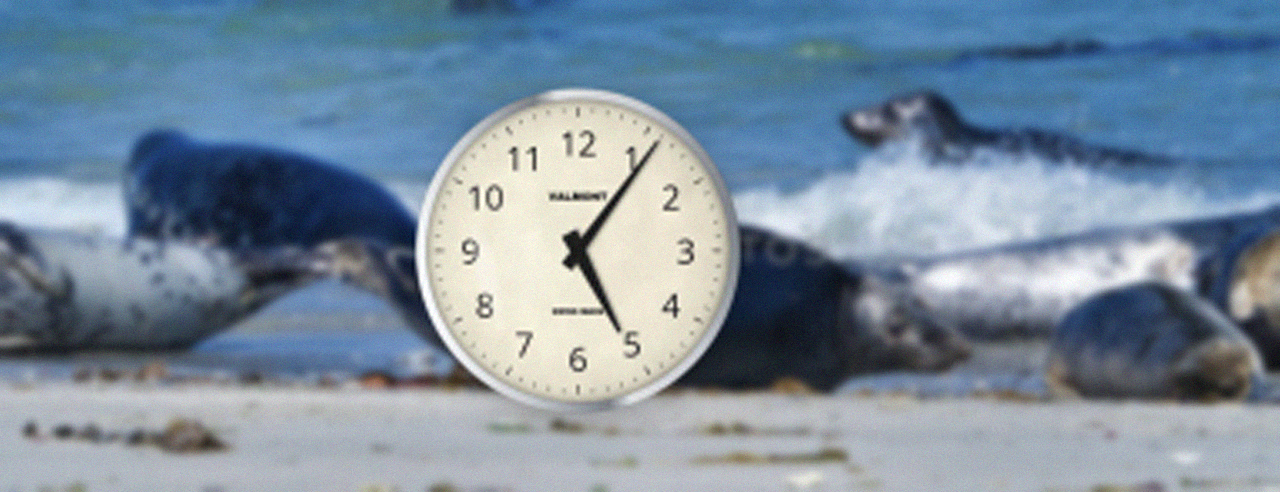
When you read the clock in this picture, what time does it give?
5:06
